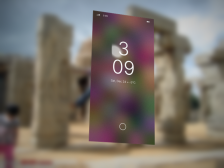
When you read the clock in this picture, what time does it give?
3:09
